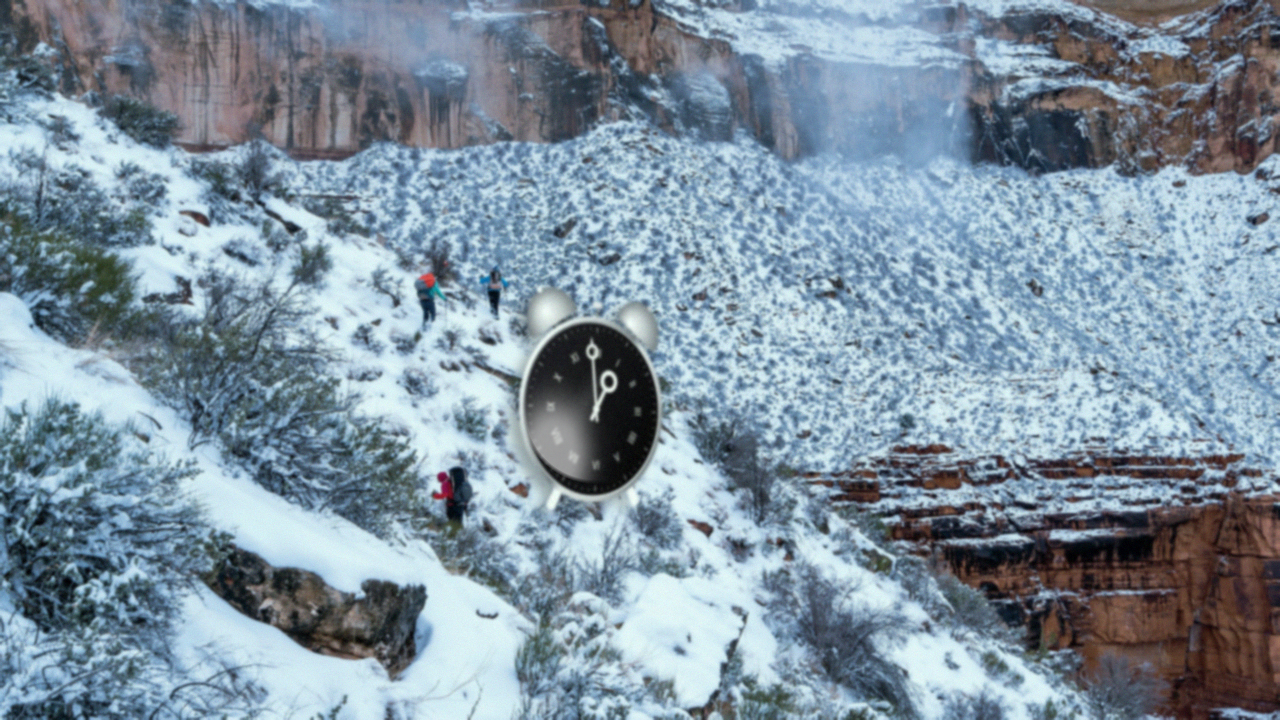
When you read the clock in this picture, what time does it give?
12:59
